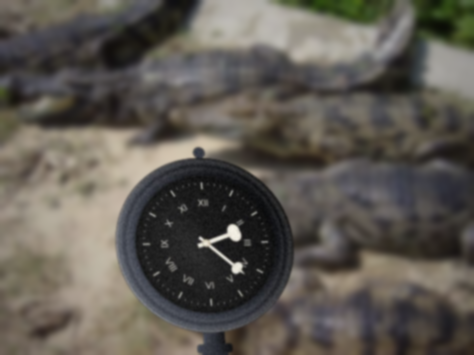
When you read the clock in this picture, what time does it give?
2:22
